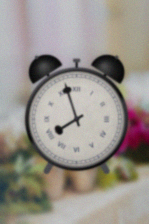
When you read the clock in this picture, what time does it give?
7:57
